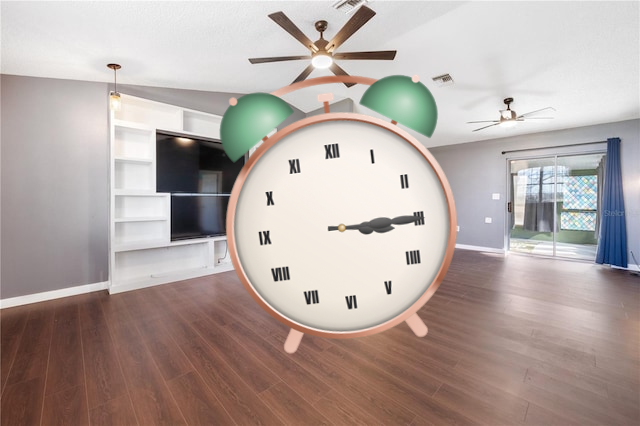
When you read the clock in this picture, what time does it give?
3:15
